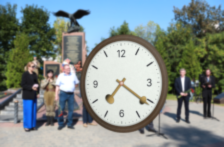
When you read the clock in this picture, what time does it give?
7:21
